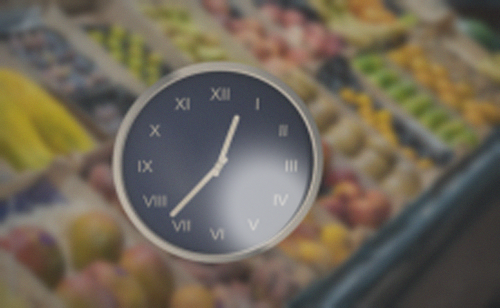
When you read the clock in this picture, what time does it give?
12:37
